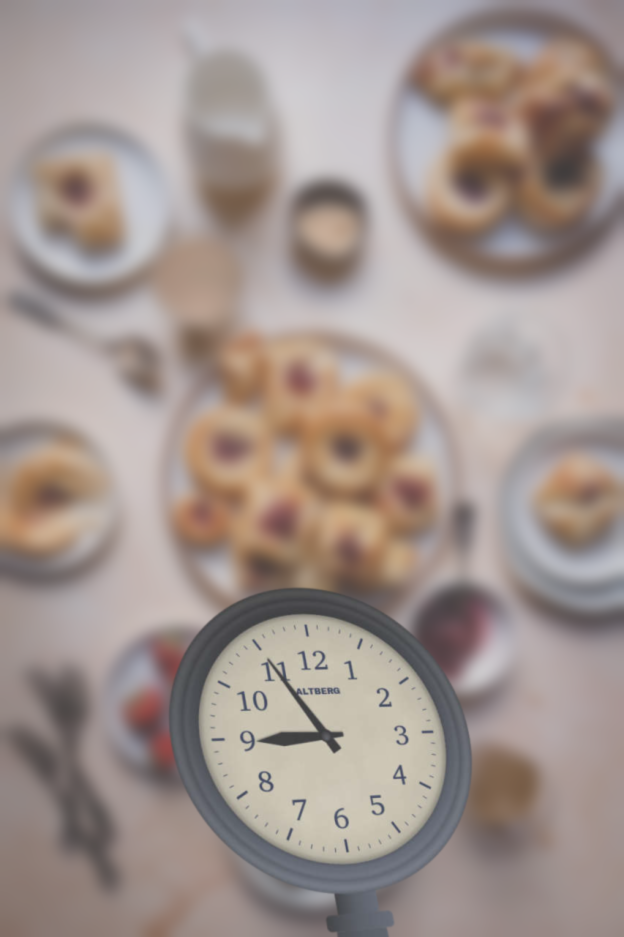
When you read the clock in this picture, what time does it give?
8:55
